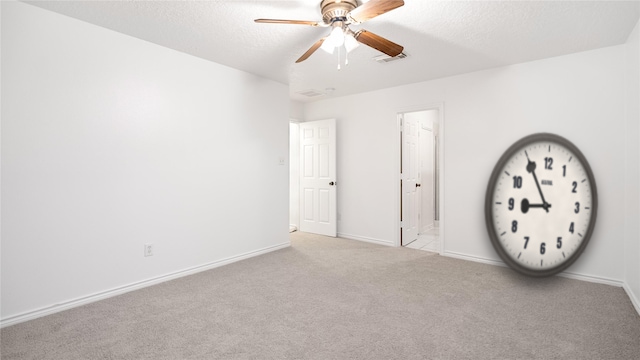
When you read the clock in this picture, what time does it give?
8:55
